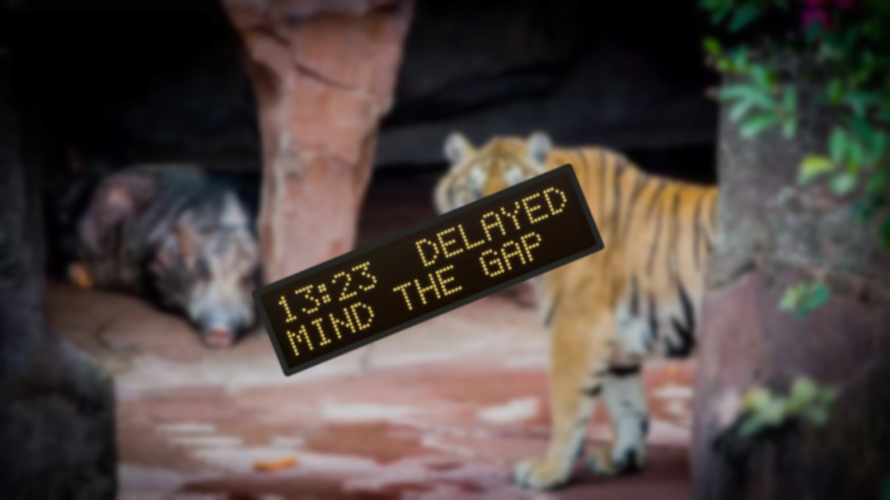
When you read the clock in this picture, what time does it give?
13:23
